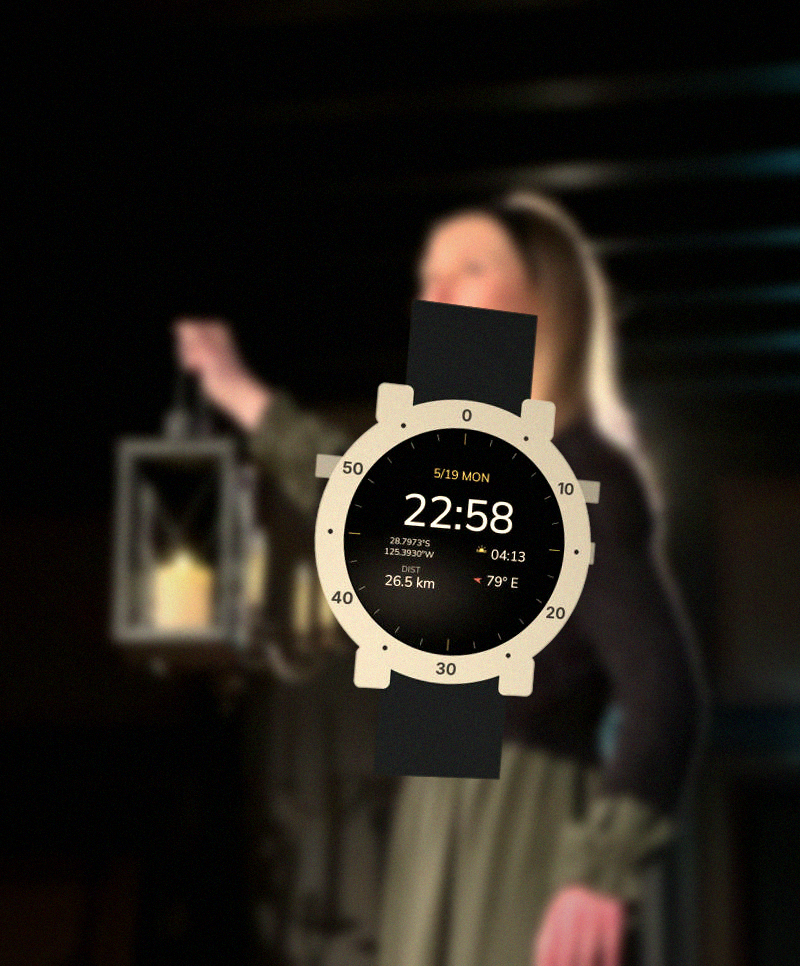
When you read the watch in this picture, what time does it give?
22:58
